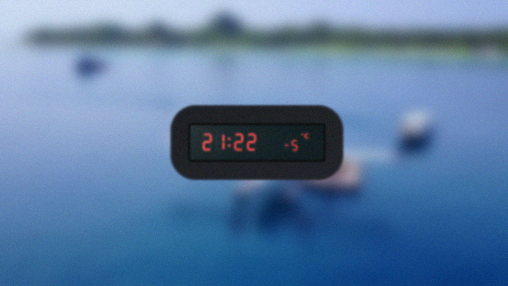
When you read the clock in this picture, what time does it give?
21:22
